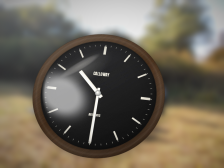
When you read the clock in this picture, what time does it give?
10:30
